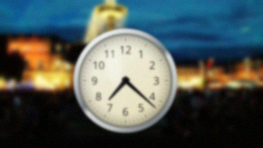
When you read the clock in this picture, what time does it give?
7:22
